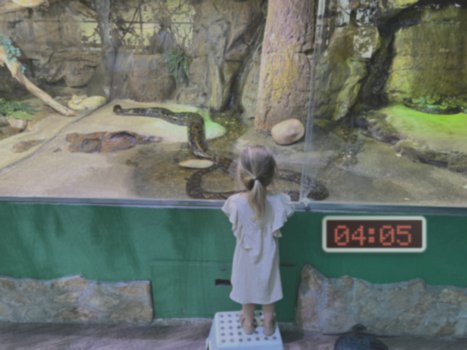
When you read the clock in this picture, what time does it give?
4:05
